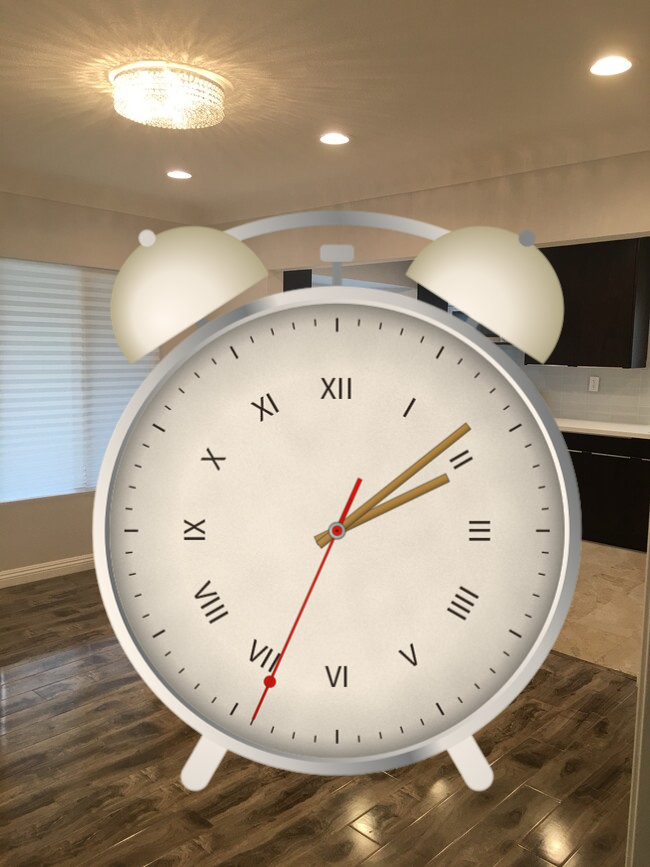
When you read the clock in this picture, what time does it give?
2:08:34
